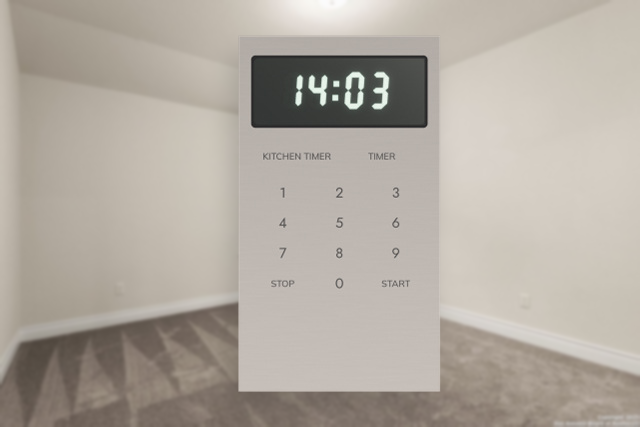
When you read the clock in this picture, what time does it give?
14:03
